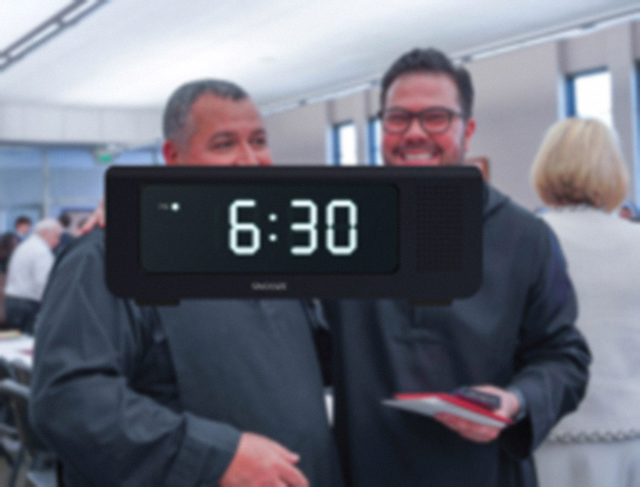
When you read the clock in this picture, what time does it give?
6:30
